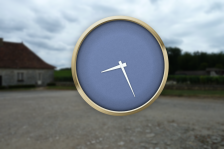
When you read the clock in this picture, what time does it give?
8:26
